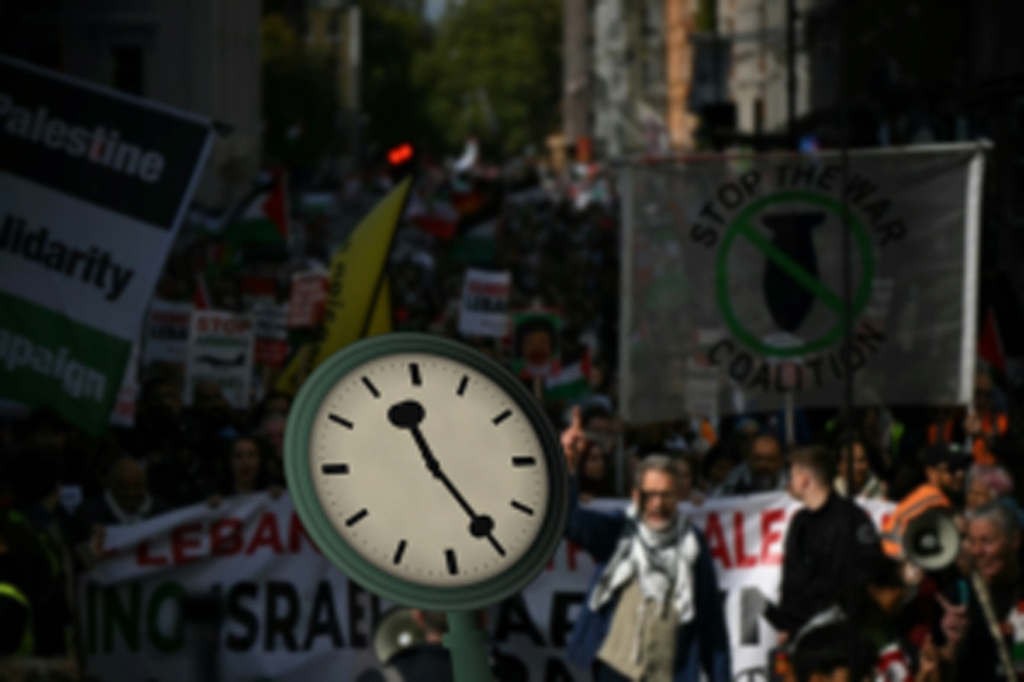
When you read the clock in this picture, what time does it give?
11:25
